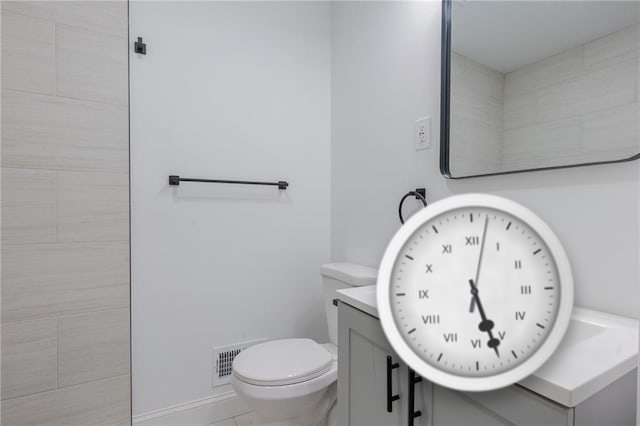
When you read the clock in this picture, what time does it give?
5:27:02
